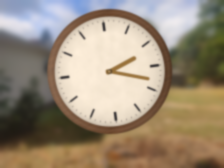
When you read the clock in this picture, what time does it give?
2:18
